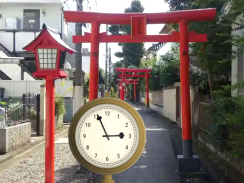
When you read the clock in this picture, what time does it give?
2:56
